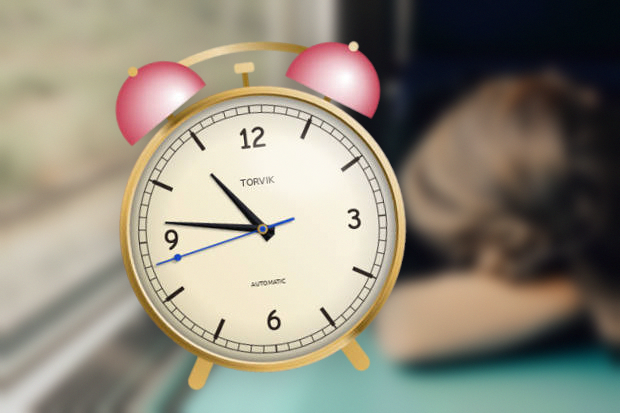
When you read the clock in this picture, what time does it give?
10:46:43
